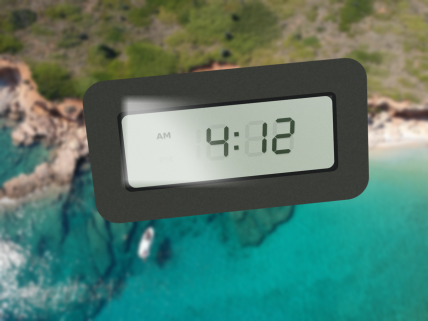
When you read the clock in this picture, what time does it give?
4:12
